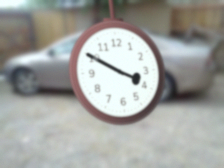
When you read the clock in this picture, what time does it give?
3:50
